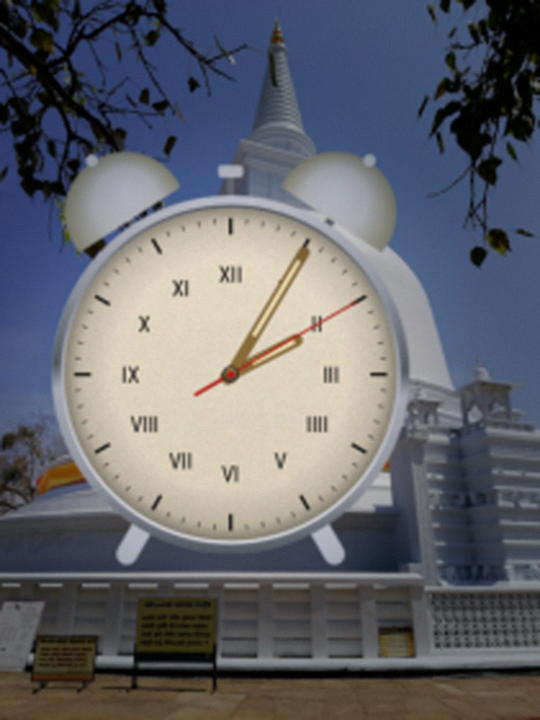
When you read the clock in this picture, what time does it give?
2:05:10
